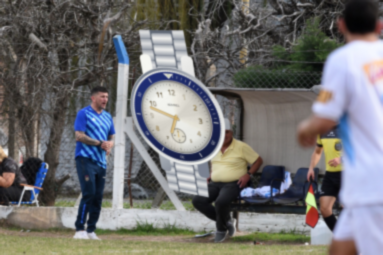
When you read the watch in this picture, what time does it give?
6:48
